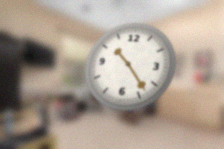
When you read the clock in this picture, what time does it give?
10:23
